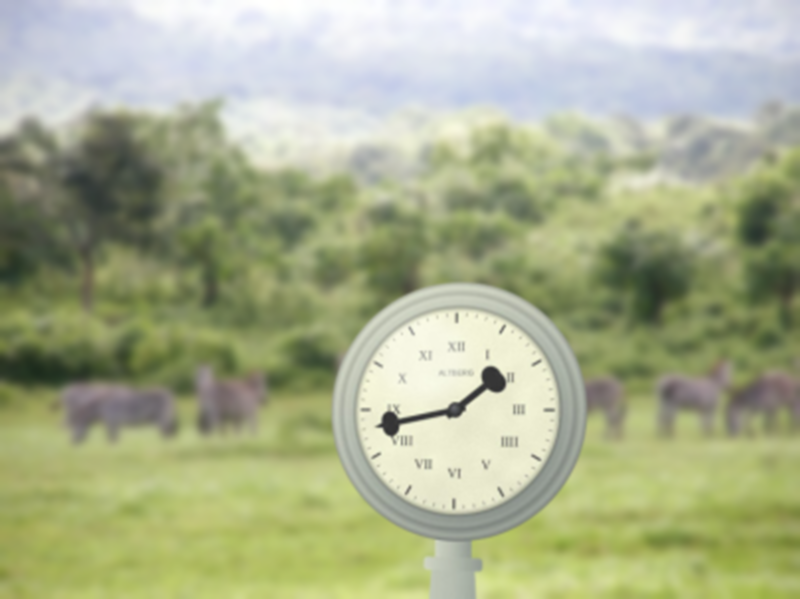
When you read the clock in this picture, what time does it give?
1:43
